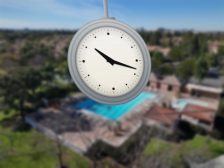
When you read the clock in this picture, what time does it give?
10:18
